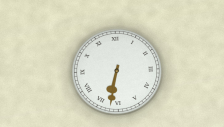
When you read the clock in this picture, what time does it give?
6:32
